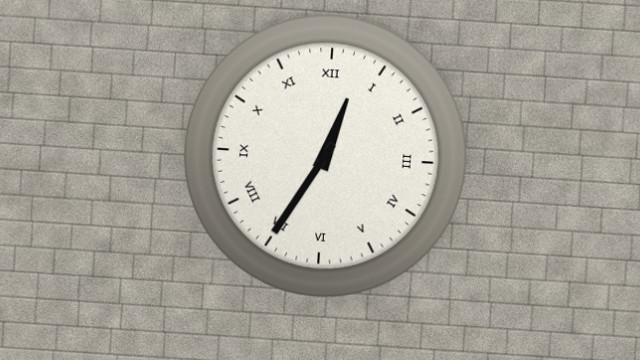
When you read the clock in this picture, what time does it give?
12:35
